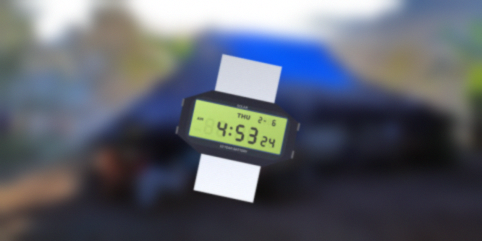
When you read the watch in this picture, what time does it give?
4:53:24
